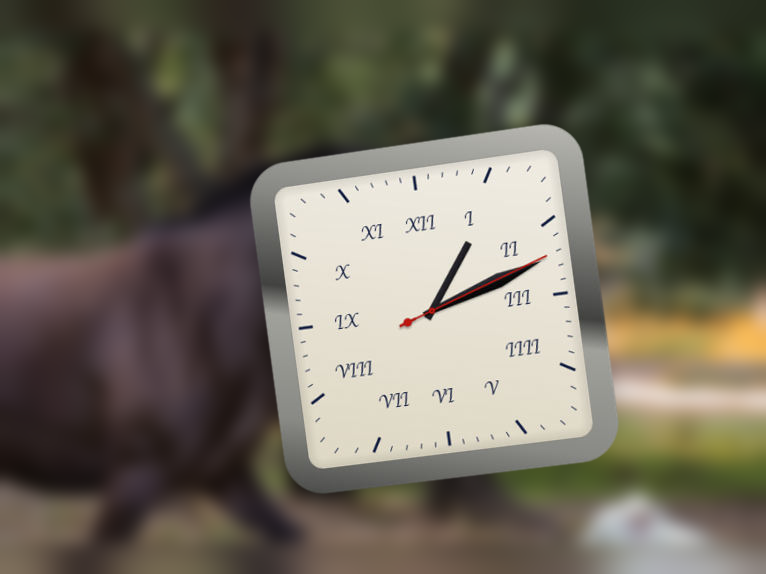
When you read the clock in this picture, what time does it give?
1:12:12
